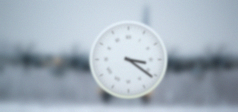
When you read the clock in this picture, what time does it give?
3:21
